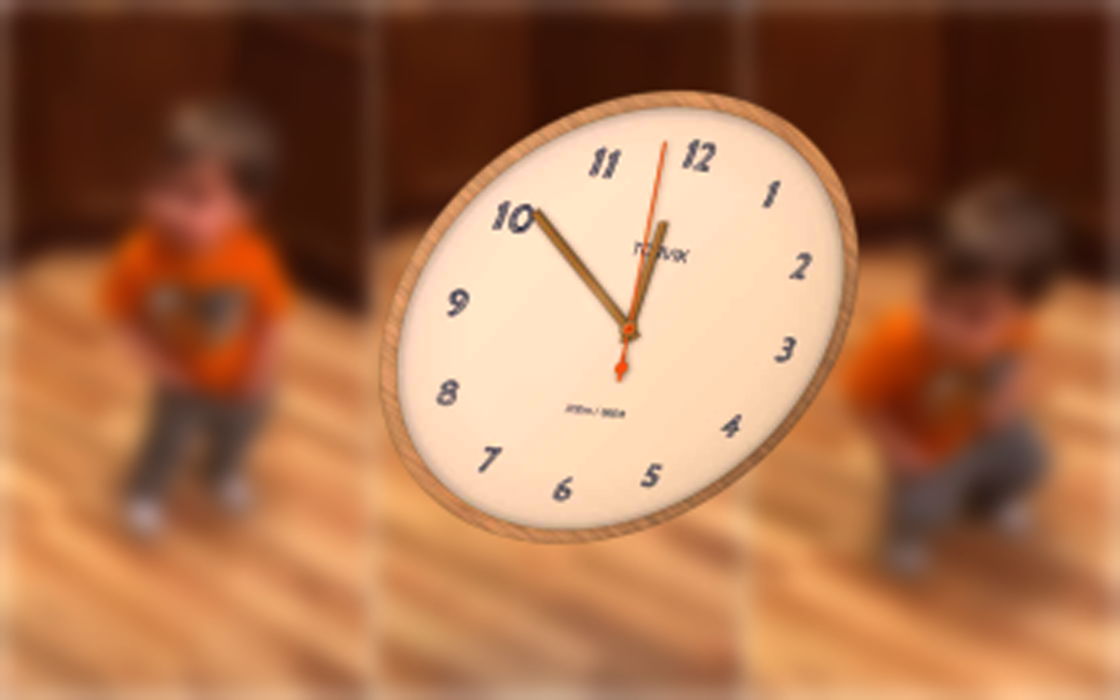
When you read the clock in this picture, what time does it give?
11:50:58
